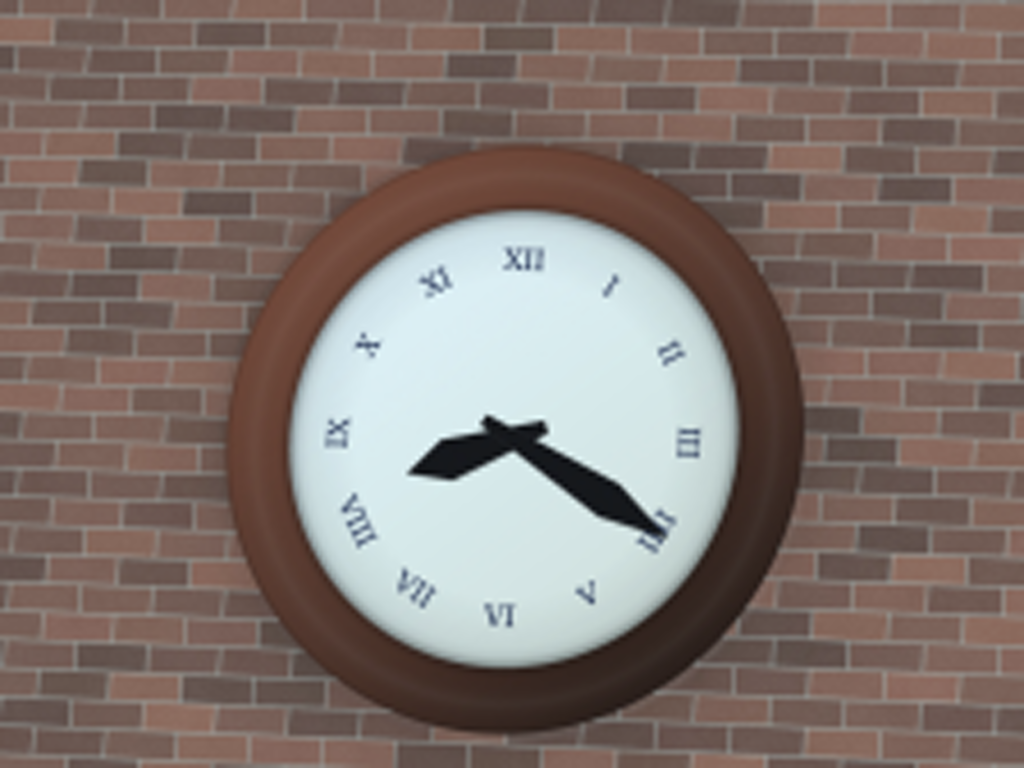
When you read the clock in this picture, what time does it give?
8:20
